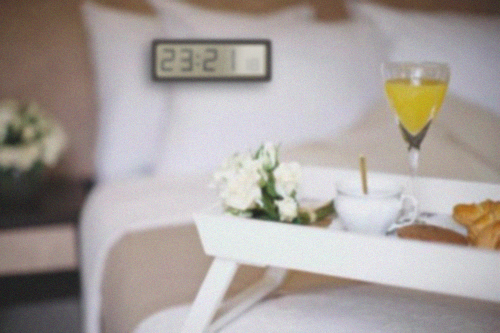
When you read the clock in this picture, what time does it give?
23:21
